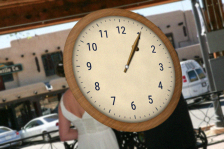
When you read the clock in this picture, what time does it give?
1:05
